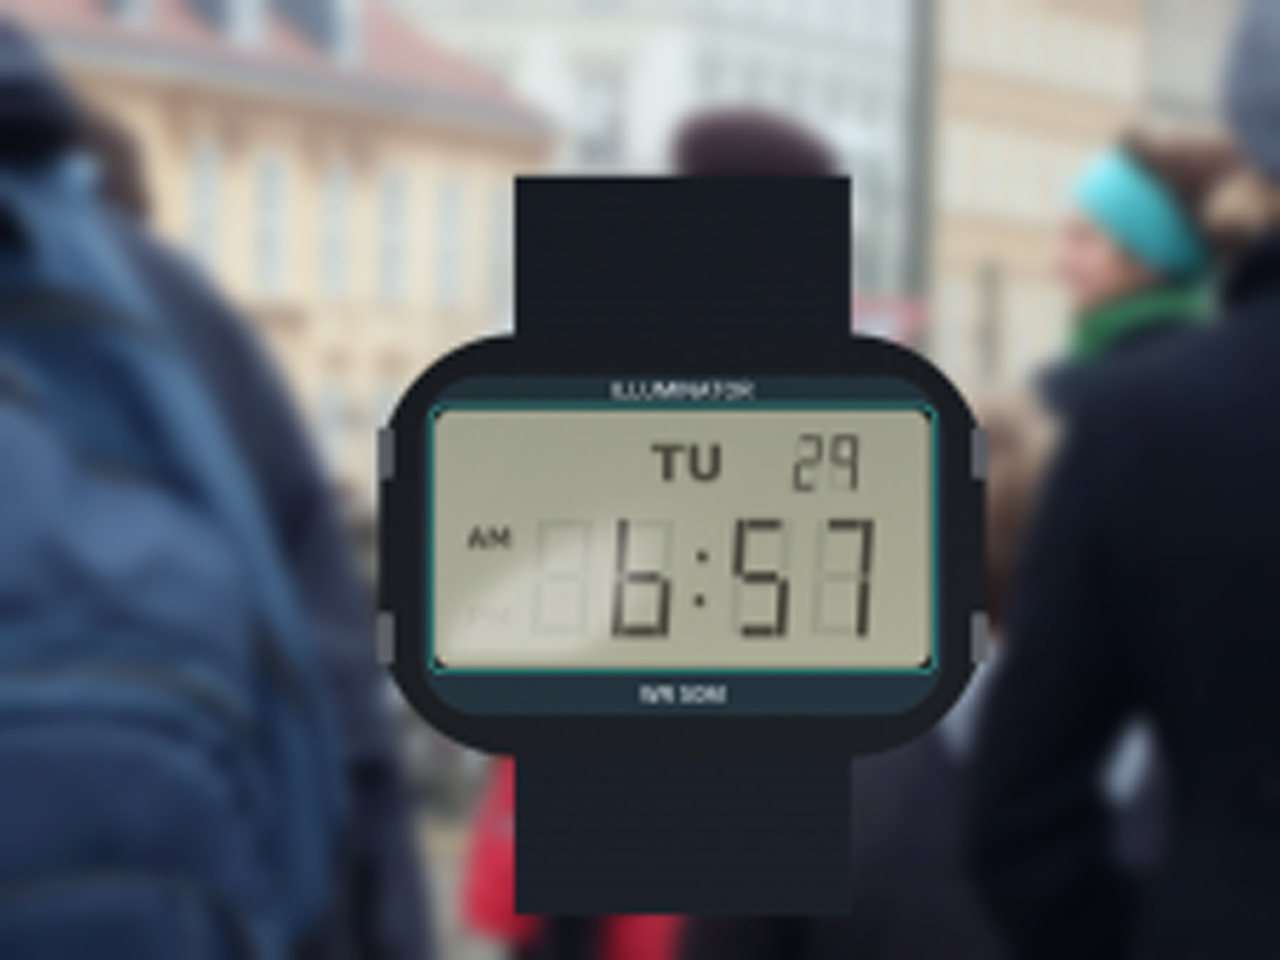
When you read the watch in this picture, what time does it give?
6:57
